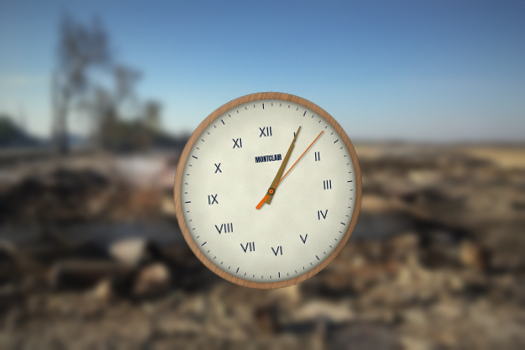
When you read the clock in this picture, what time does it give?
1:05:08
